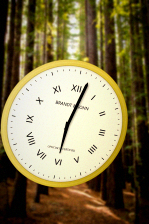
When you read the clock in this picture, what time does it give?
6:02
